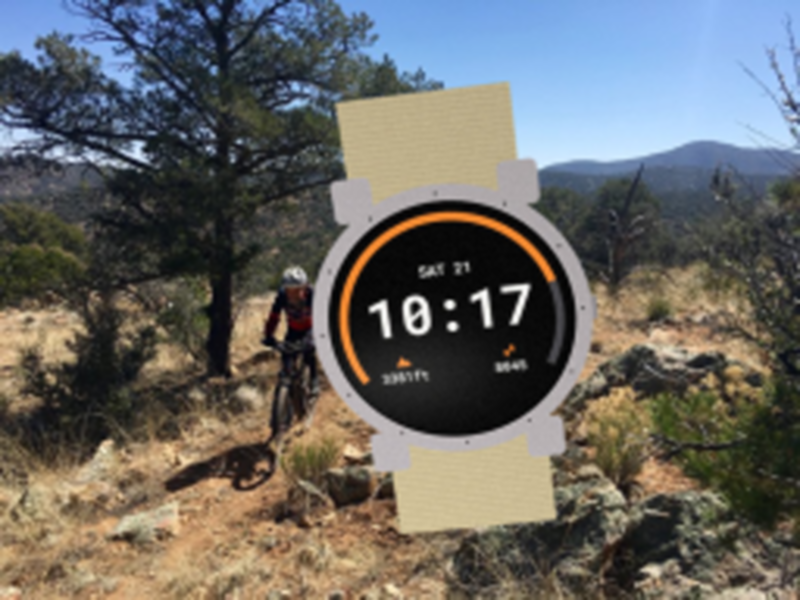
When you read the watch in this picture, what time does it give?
10:17
